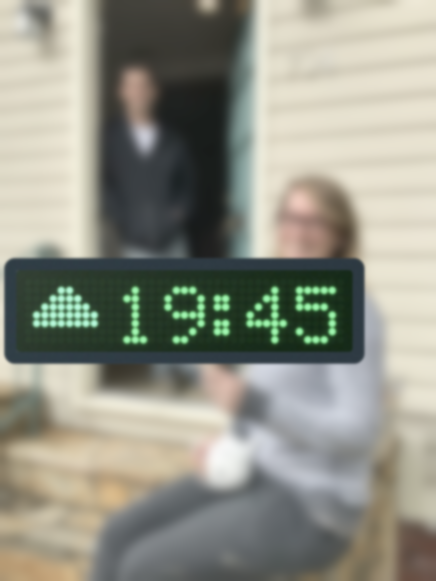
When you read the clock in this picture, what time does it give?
19:45
